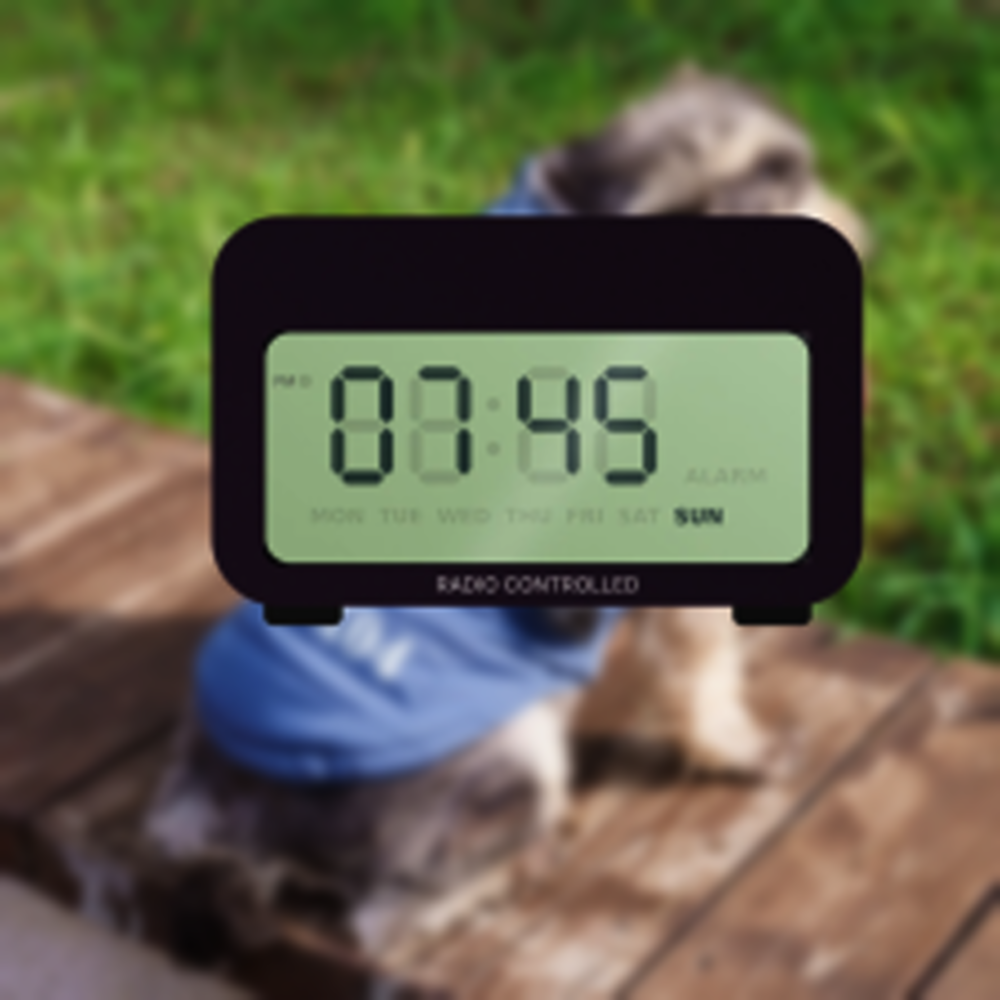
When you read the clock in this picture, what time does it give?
7:45
